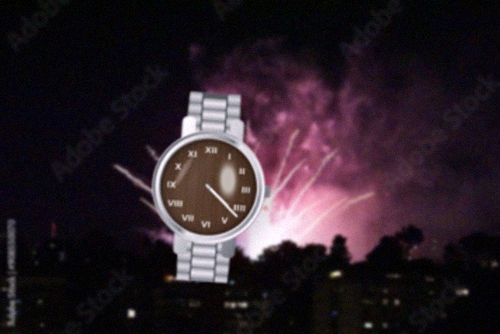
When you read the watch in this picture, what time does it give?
4:22
